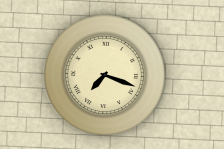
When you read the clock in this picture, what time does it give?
7:18
